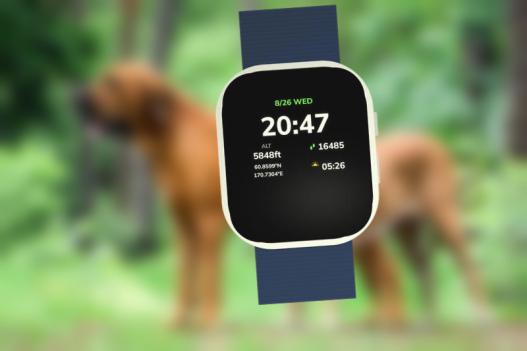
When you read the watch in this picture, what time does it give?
20:47
